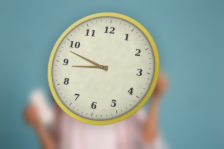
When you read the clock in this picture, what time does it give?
8:48
